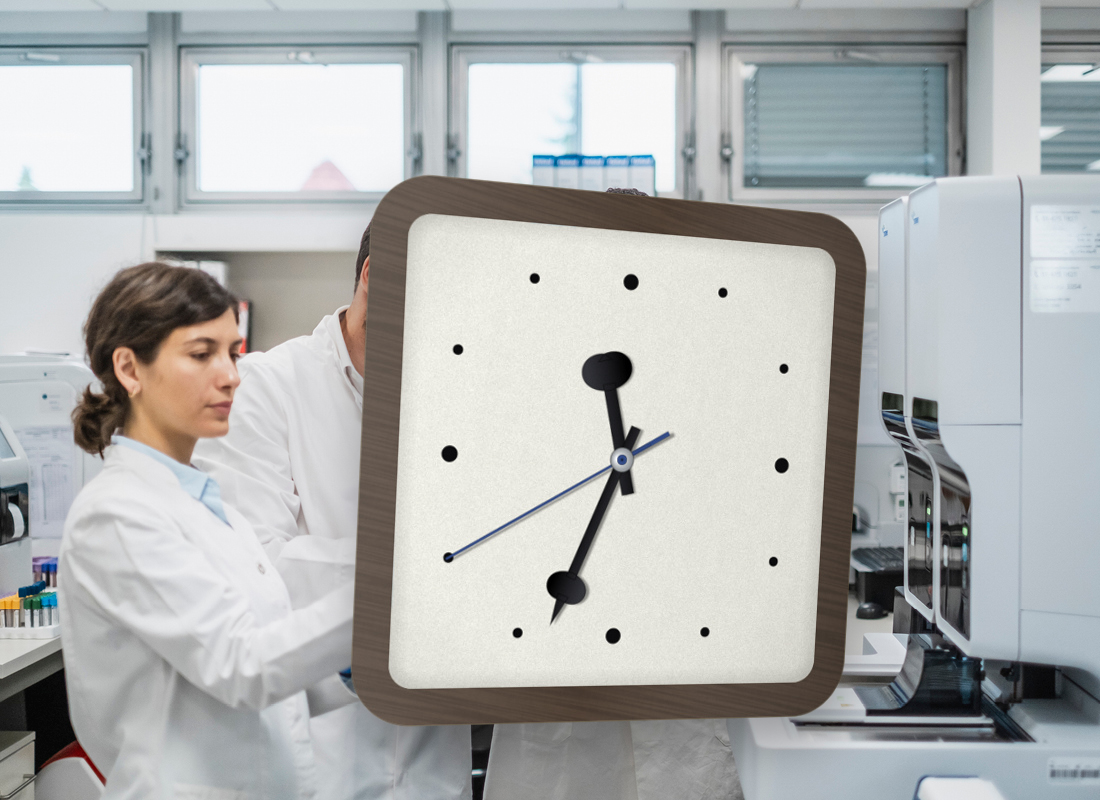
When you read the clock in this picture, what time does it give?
11:33:40
